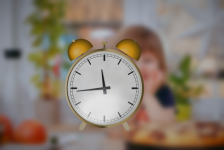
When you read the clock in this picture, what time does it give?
11:44
